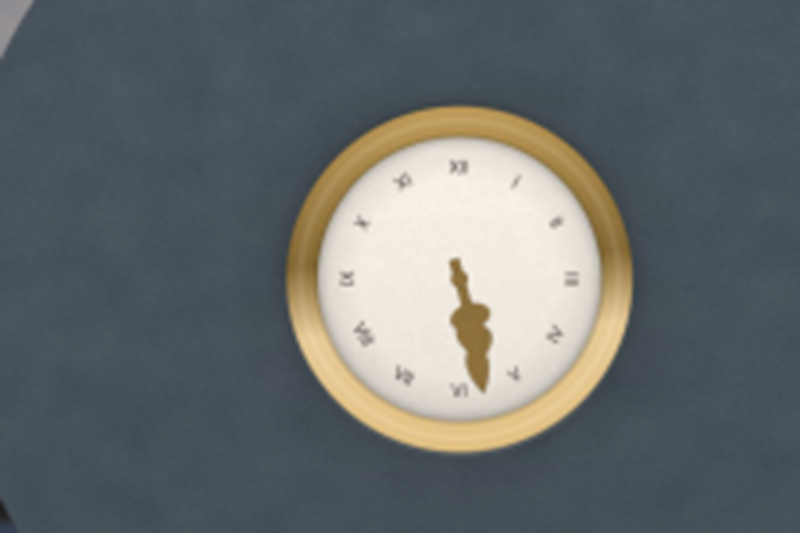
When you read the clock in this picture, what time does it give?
5:28
